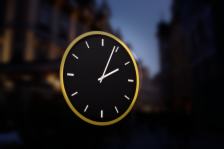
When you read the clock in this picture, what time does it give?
2:04
